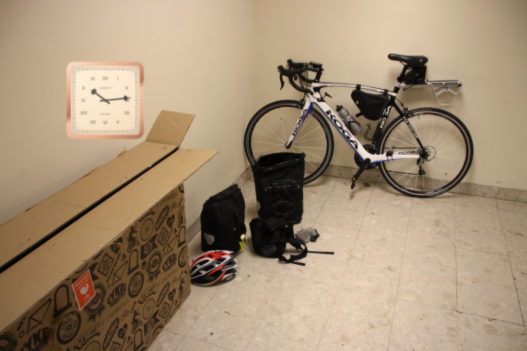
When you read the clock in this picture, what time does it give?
10:14
